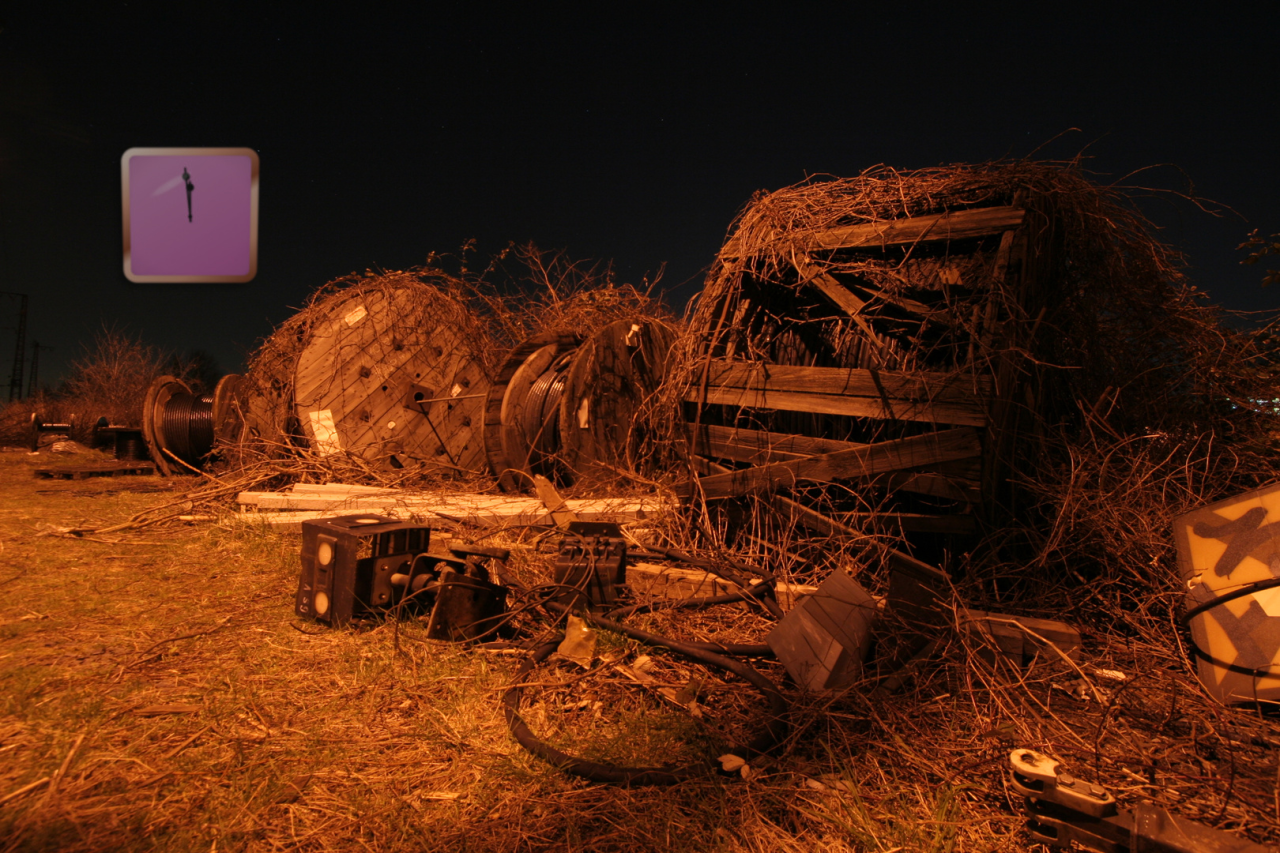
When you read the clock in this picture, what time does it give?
11:59
